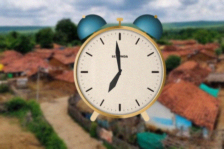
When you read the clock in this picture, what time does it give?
6:59
